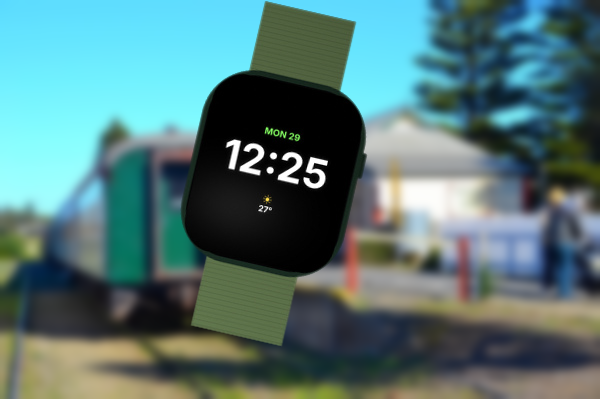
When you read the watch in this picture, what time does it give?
12:25
